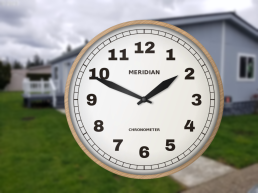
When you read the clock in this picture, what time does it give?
1:49
